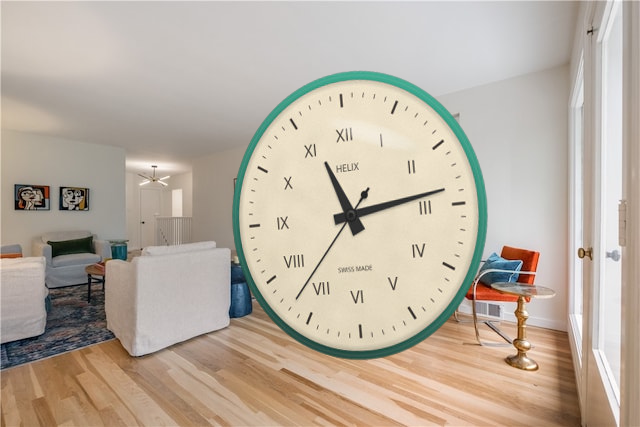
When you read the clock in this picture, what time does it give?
11:13:37
